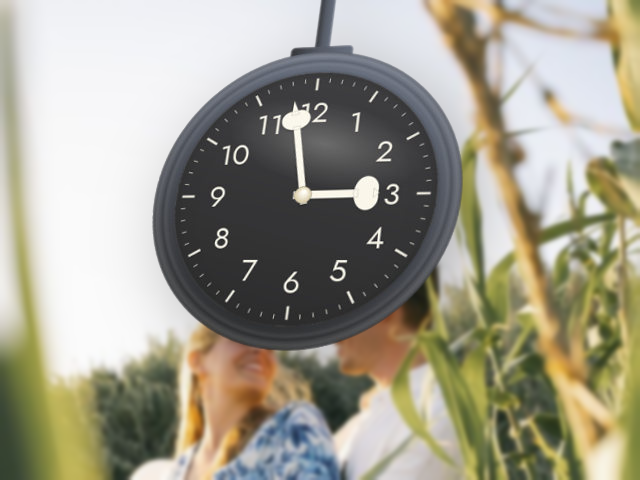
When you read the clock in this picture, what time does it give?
2:58
